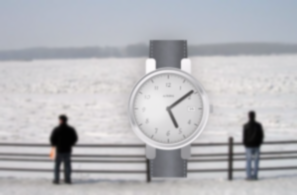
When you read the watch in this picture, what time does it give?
5:09
